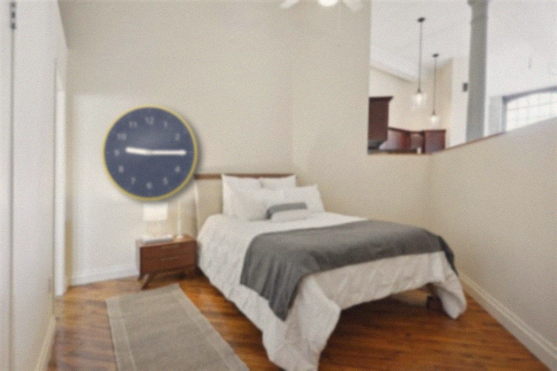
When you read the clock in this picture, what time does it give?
9:15
